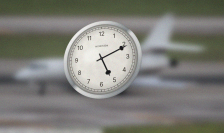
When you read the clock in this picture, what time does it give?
5:11
